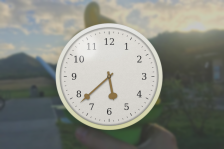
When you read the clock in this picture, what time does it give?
5:38
